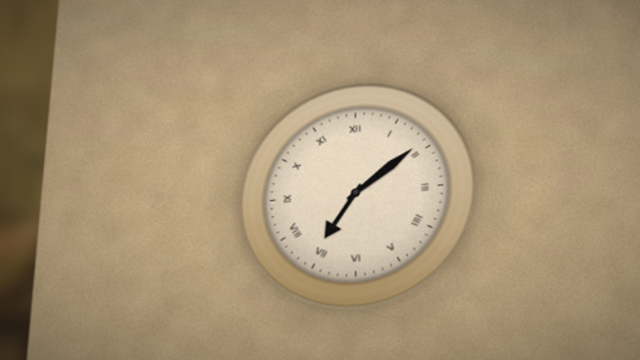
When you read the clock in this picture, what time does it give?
7:09
